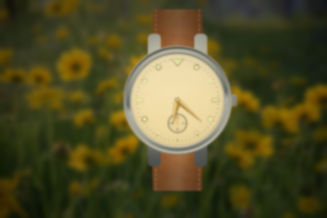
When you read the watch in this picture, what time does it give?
6:22
